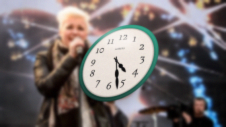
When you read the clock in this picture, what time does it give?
4:27
